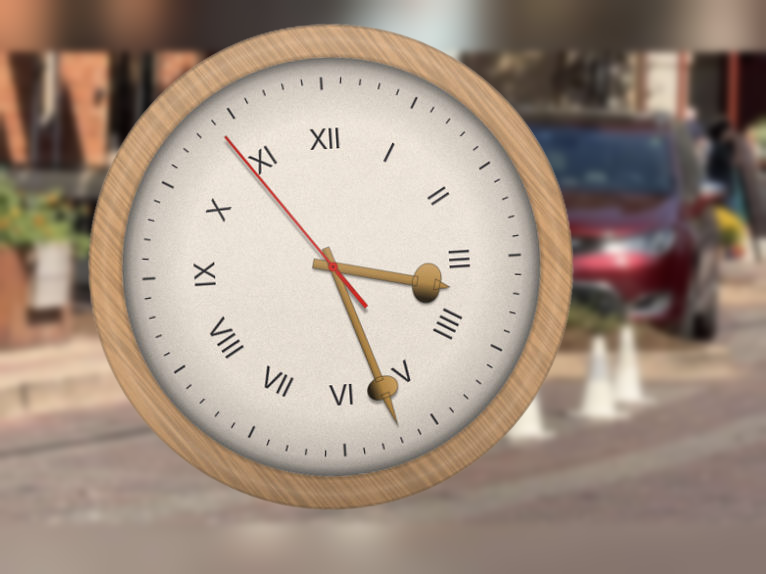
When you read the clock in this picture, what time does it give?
3:26:54
